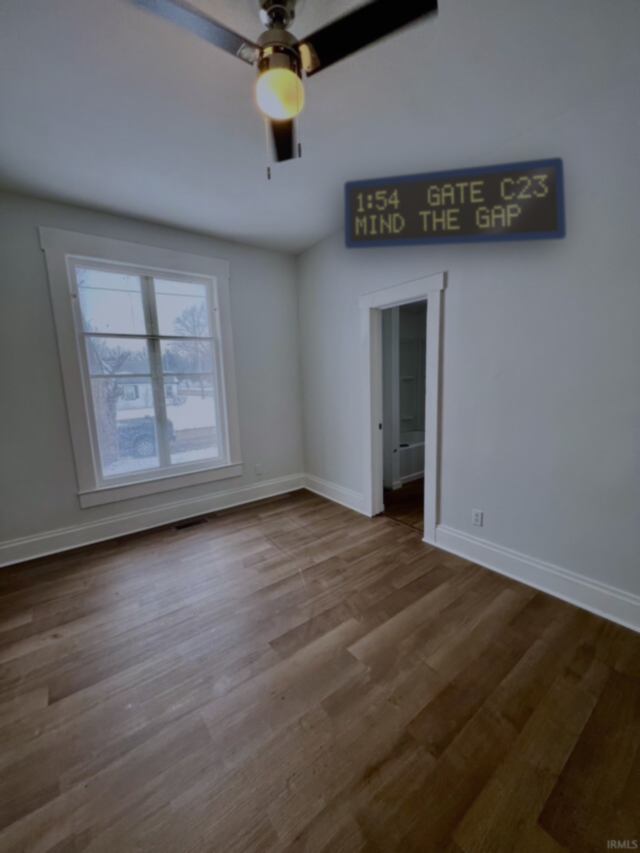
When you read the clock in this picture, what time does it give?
1:54
